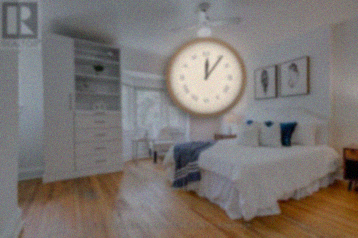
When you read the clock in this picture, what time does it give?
12:06
